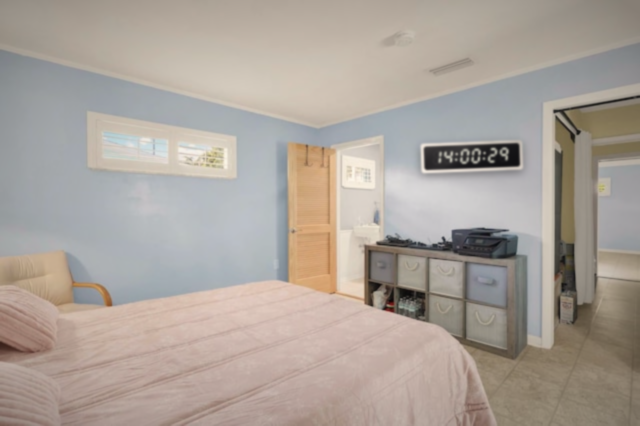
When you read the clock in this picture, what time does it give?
14:00:29
